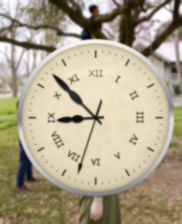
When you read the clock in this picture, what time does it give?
8:52:33
